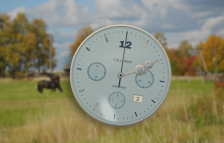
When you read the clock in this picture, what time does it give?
2:10
